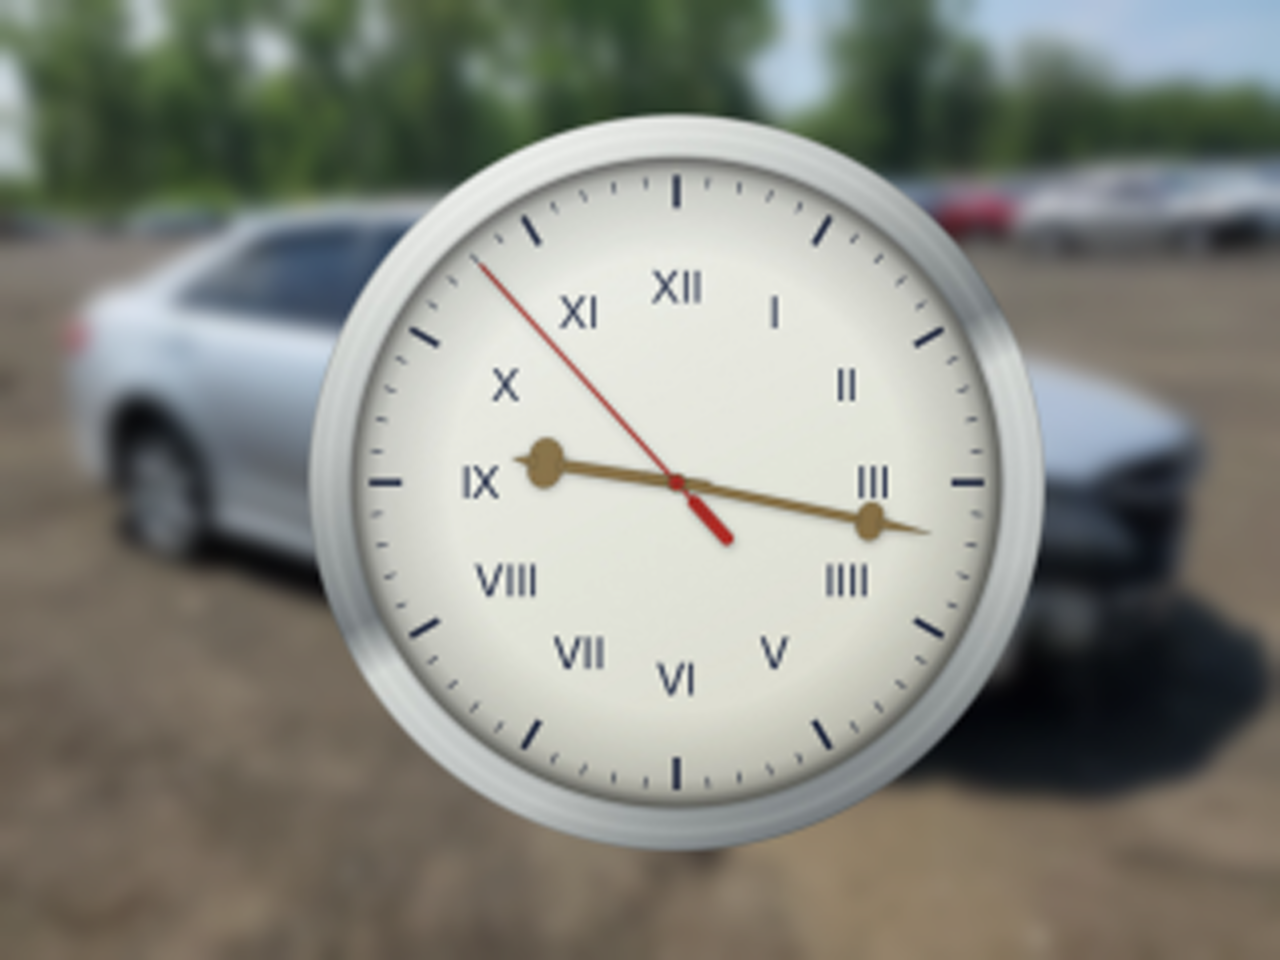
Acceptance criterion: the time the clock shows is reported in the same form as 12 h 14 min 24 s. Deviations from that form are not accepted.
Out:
9 h 16 min 53 s
